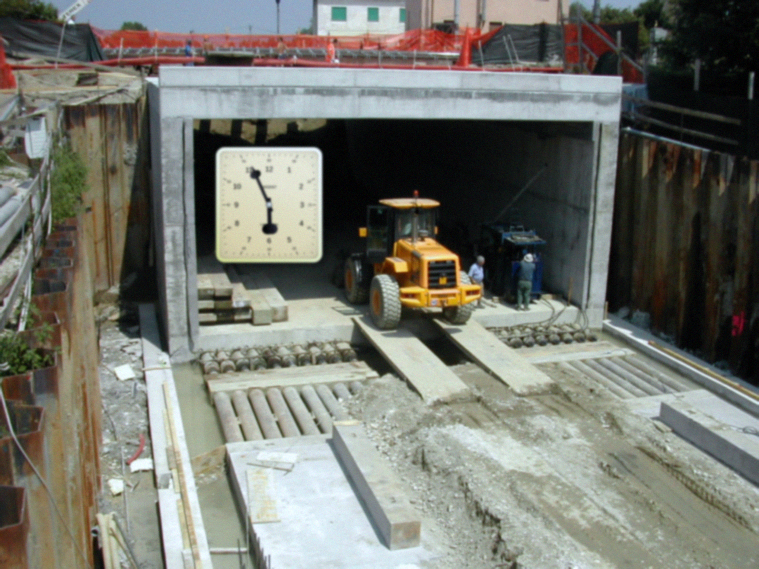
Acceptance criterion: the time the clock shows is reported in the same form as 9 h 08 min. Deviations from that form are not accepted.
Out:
5 h 56 min
